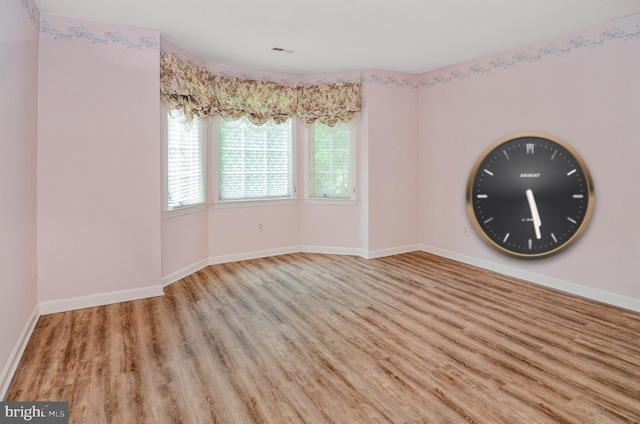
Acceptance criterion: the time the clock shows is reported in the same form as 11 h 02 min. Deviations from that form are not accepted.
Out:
5 h 28 min
